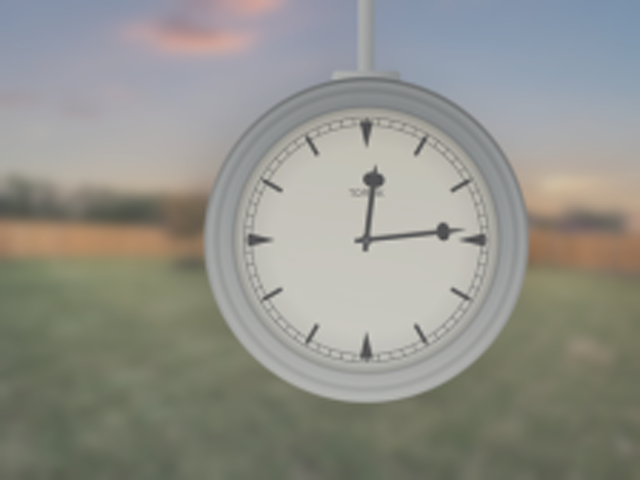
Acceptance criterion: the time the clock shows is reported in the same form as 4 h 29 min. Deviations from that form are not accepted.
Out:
12 h 14 min
